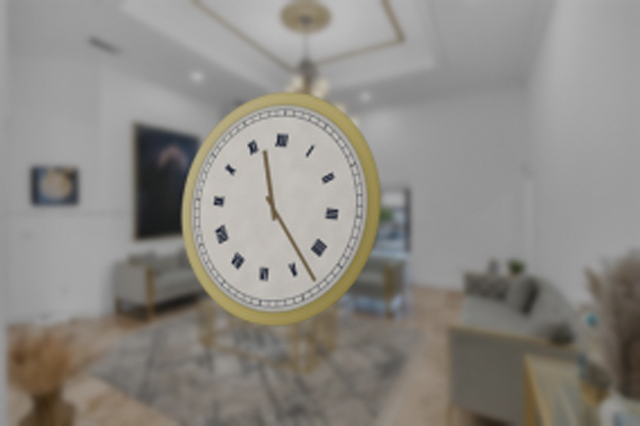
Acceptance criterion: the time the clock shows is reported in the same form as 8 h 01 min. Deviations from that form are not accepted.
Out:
11 h 23 min
